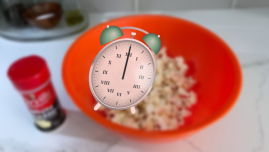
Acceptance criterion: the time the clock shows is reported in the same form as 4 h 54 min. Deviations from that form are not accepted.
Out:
12 h 00 min
